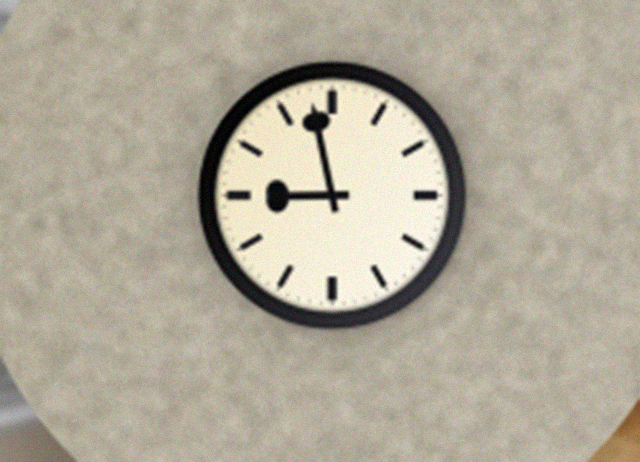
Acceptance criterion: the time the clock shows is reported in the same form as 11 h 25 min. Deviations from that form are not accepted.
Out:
8 h 58 min
